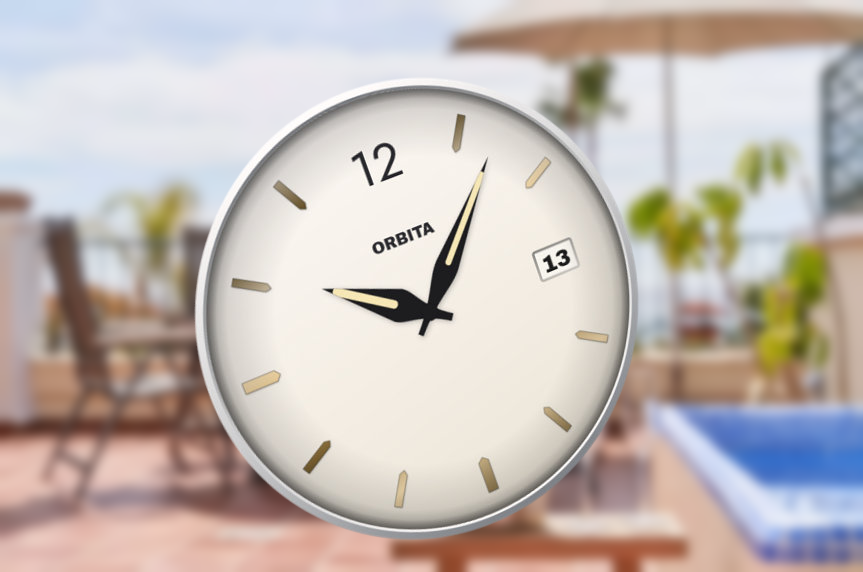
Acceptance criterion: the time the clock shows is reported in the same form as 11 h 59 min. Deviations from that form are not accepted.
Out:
10 h 07 min
